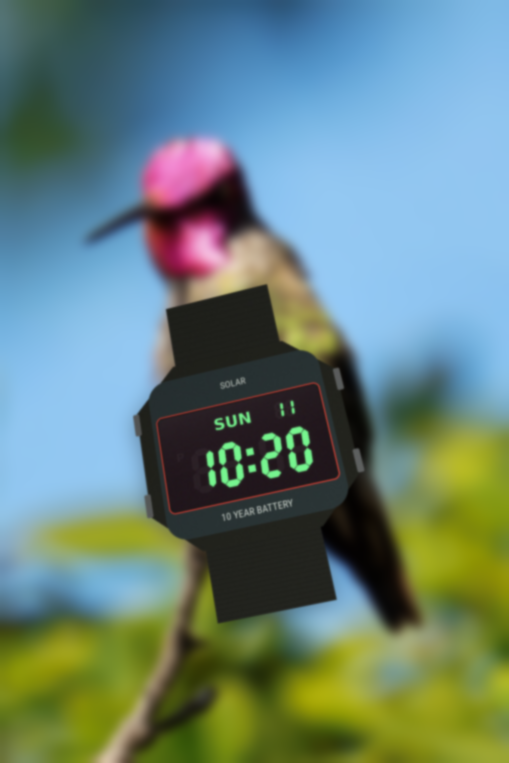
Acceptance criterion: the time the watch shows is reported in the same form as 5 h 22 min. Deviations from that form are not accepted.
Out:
10 h 20 min
